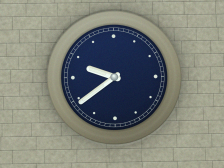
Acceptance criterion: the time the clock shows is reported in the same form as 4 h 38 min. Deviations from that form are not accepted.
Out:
9 h 39 min
